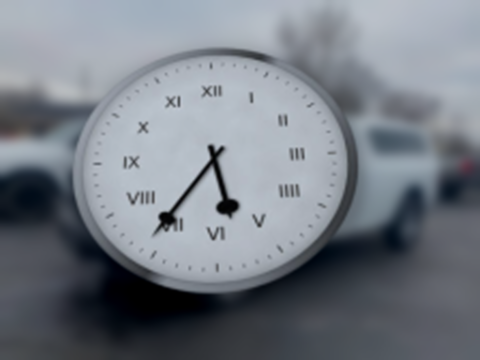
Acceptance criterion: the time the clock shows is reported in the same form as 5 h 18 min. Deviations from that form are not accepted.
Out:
5 h 36 min
